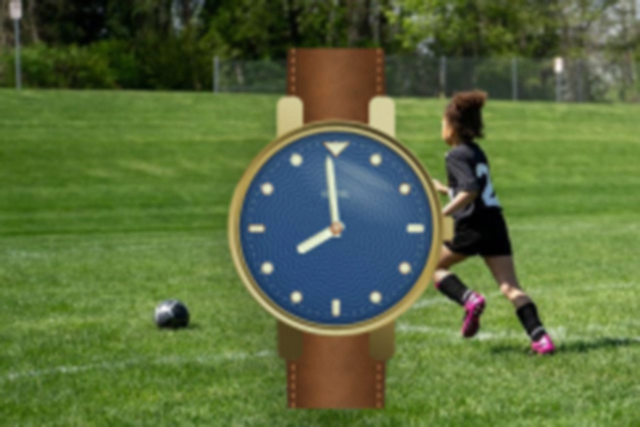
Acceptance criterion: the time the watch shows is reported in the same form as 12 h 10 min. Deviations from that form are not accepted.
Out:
7 h 59 min
